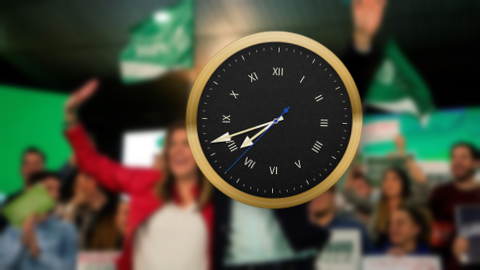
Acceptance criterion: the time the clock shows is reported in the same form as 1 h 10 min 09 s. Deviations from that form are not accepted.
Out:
7 h 41 min 37 s
